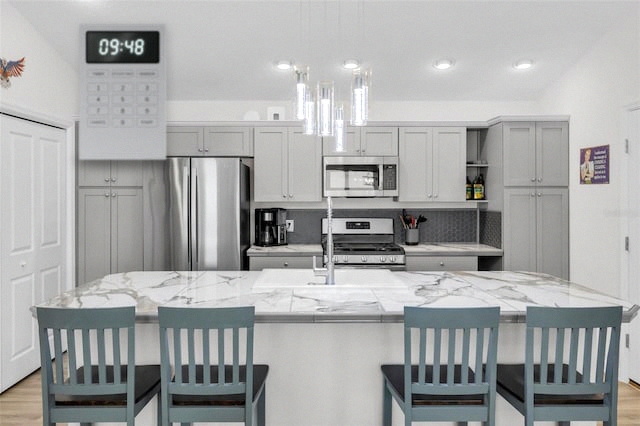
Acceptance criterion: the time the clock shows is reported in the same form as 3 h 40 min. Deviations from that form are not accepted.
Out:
9 h 48 min
